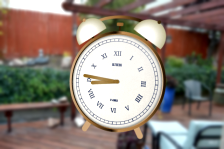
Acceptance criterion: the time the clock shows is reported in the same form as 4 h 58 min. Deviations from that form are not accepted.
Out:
8 h 46 min
